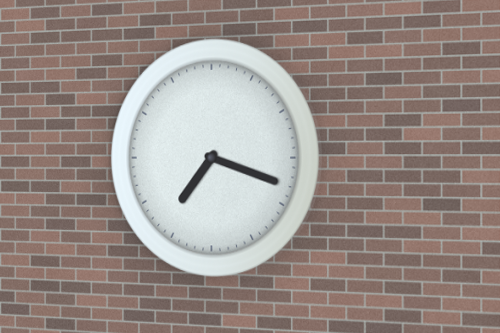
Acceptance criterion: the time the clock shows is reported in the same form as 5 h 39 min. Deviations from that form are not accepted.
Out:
7 h 18 min
